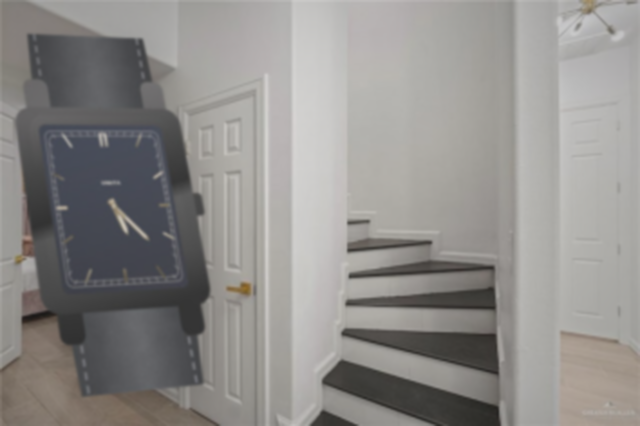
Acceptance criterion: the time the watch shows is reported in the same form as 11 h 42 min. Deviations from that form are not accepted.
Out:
5 h 23 min
